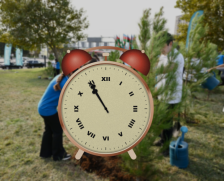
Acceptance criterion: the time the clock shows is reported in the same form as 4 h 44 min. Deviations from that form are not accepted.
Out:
10 h 55 min
